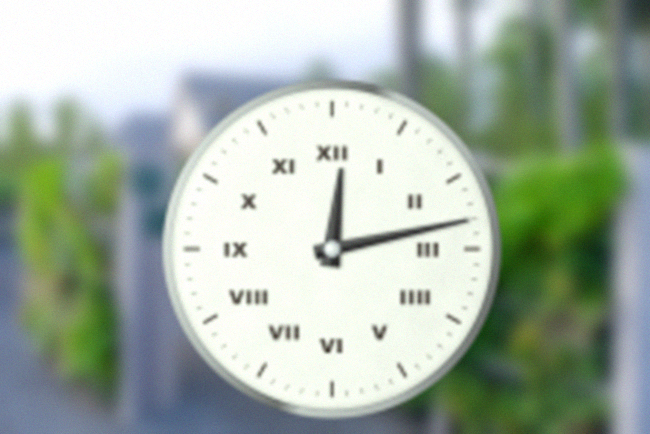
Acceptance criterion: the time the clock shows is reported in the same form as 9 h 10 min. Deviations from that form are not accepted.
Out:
12 h 13 min
